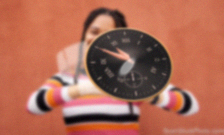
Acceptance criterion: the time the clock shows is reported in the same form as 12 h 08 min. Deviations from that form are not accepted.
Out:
10 h 50 min
